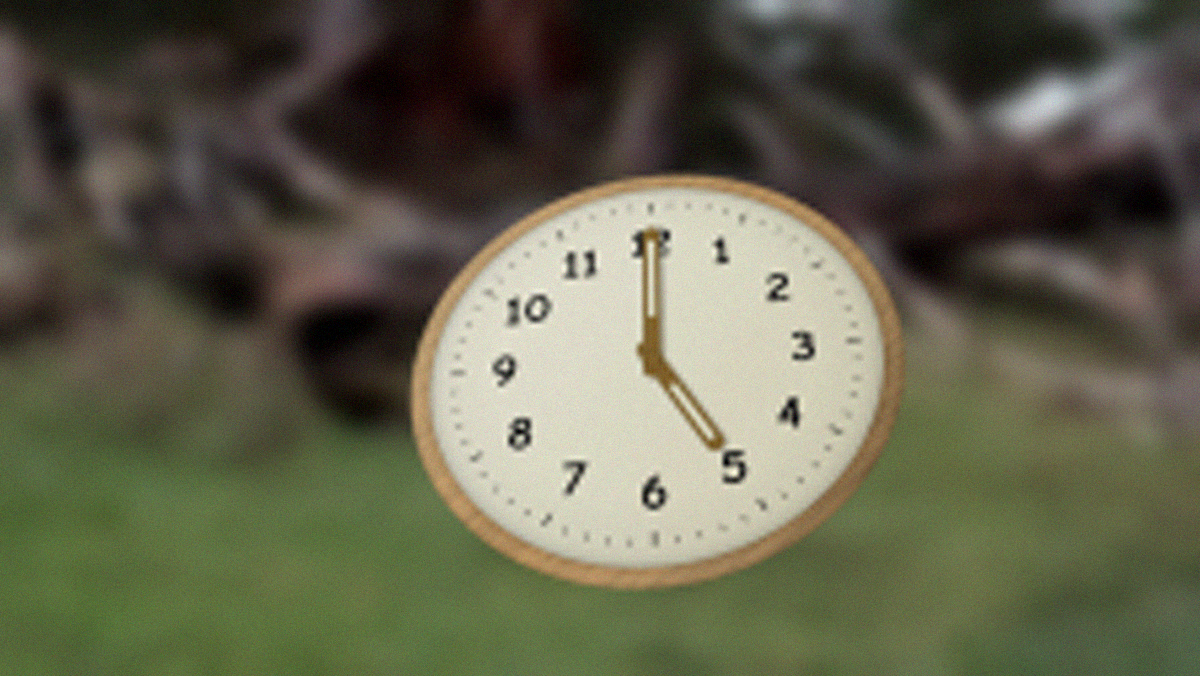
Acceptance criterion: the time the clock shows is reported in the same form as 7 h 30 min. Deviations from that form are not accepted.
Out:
5 h 00 min
